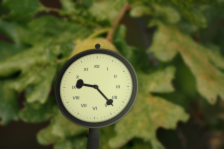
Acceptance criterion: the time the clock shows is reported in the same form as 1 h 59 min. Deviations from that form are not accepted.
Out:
9 h 23 min
